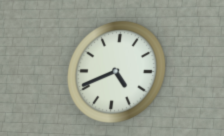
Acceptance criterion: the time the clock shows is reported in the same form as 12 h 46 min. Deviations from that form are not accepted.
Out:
4 h 41 min
